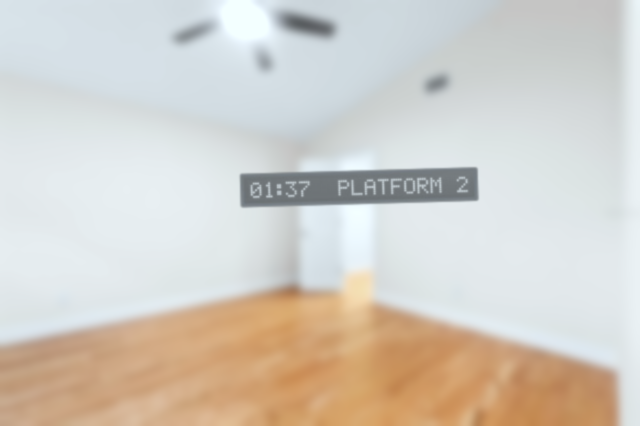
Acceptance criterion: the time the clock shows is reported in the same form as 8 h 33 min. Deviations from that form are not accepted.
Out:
1 h 37 min
